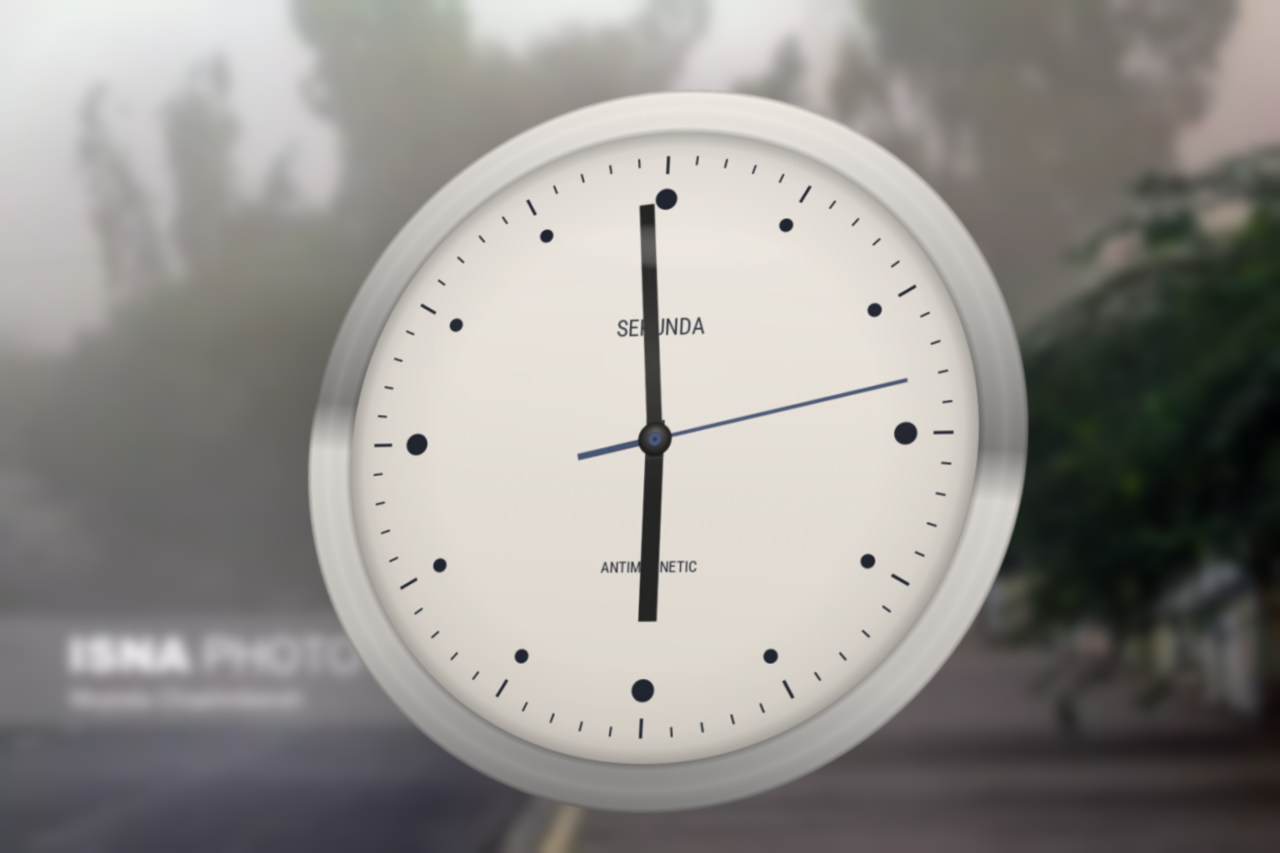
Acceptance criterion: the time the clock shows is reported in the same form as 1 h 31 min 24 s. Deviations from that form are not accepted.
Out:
5 h 59 min 13 s
